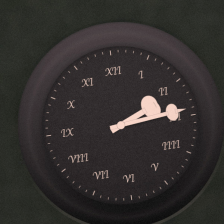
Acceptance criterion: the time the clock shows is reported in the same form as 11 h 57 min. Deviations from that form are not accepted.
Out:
2 h 14 min
